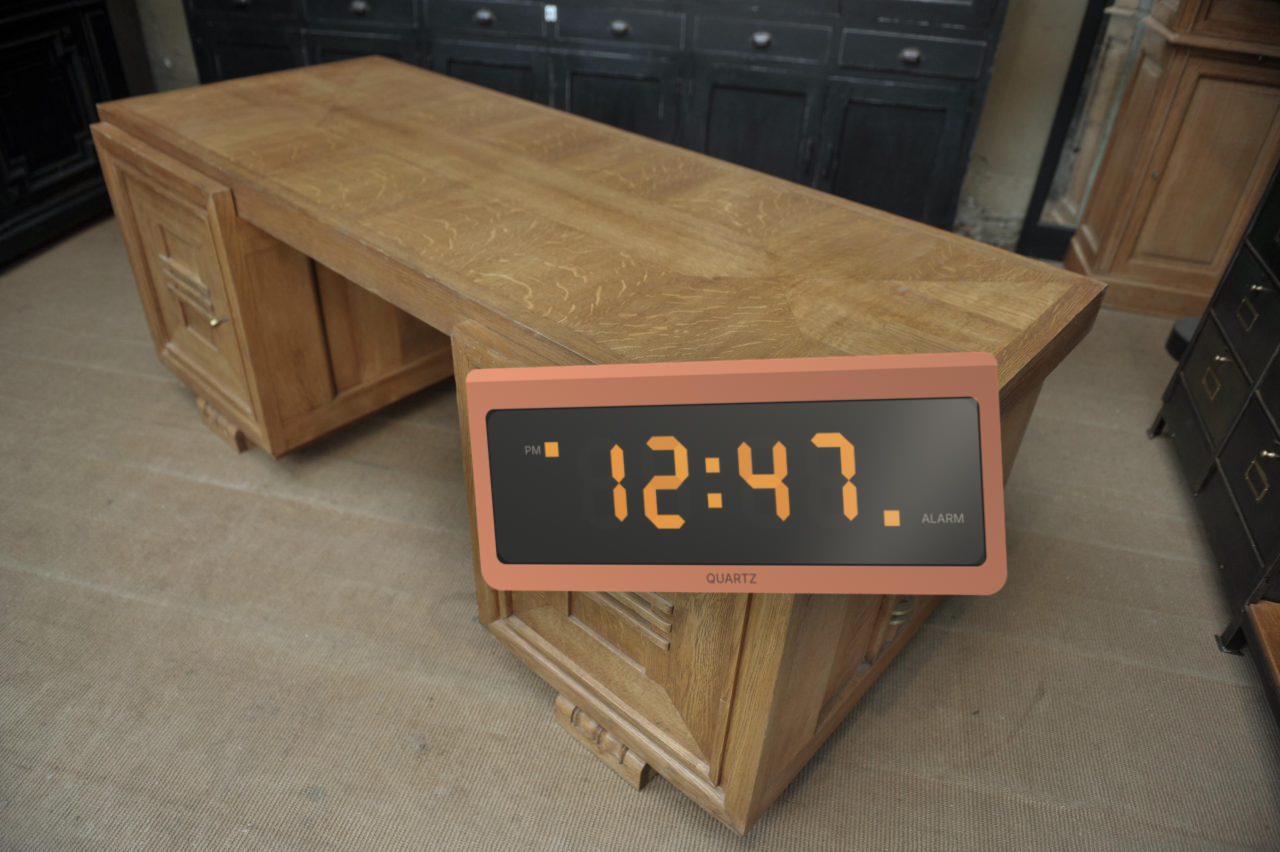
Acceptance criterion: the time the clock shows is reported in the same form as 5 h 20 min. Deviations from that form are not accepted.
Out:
12 h 47 min
